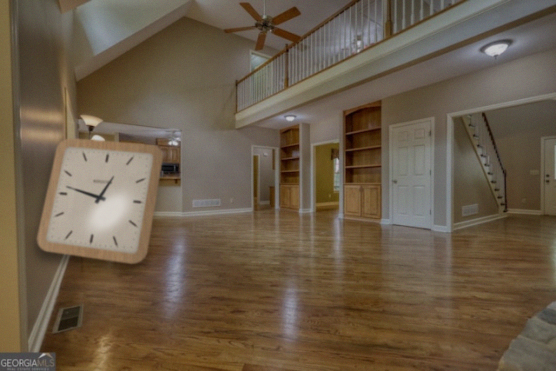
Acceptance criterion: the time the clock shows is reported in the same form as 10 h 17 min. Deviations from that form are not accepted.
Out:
12 h 47 min
